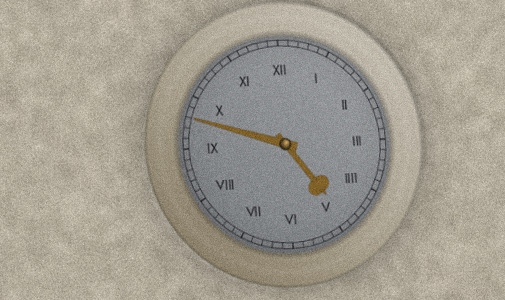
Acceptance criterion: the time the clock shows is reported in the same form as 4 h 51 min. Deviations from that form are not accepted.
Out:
4 h 48 min
